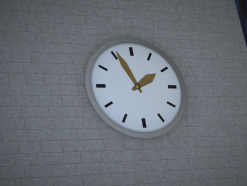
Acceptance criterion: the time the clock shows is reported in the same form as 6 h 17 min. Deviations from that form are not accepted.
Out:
1 h 56 min
